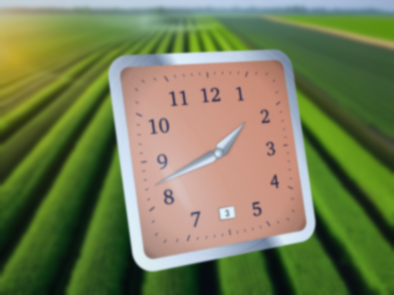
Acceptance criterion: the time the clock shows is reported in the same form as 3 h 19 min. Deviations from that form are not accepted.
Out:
1 h 42 min
